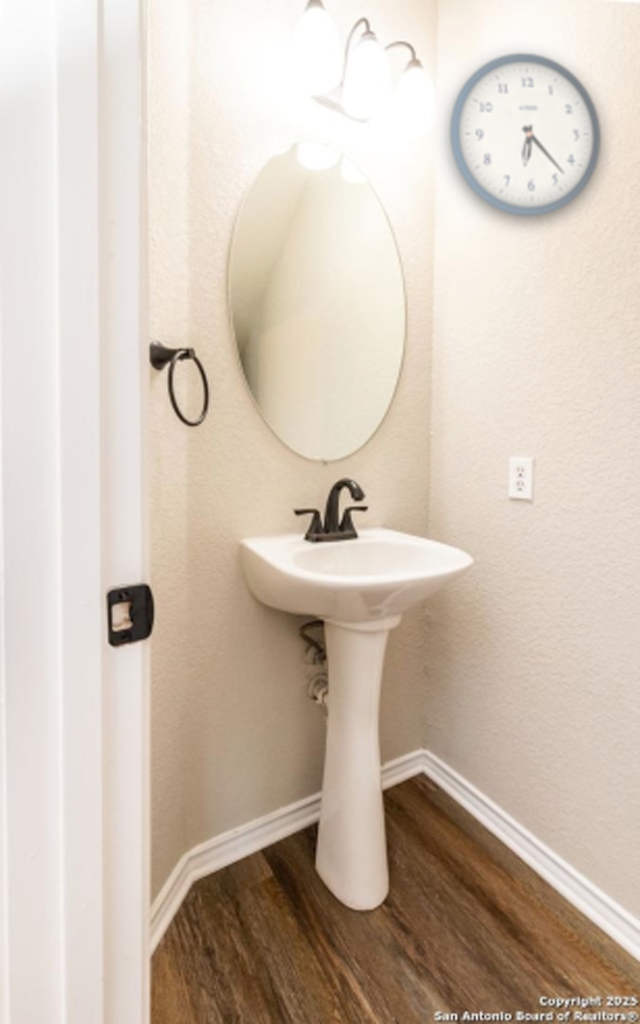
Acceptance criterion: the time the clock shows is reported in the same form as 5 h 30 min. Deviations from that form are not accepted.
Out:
6 h 23 min
